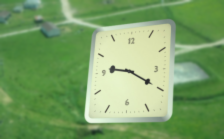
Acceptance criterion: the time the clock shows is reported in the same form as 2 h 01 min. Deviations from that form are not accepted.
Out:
9 h 20 min
